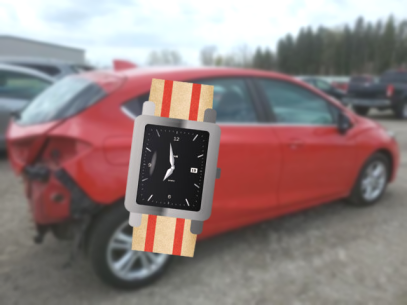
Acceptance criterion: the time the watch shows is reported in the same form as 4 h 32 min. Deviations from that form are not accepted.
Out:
6 h 58 min
